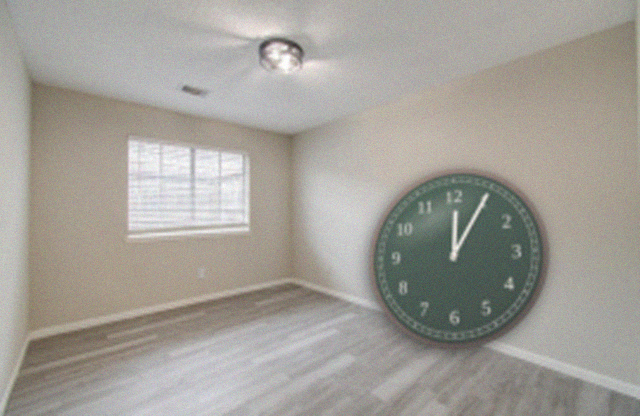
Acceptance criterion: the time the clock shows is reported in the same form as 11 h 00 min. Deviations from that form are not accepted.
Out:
12 h 05 min
